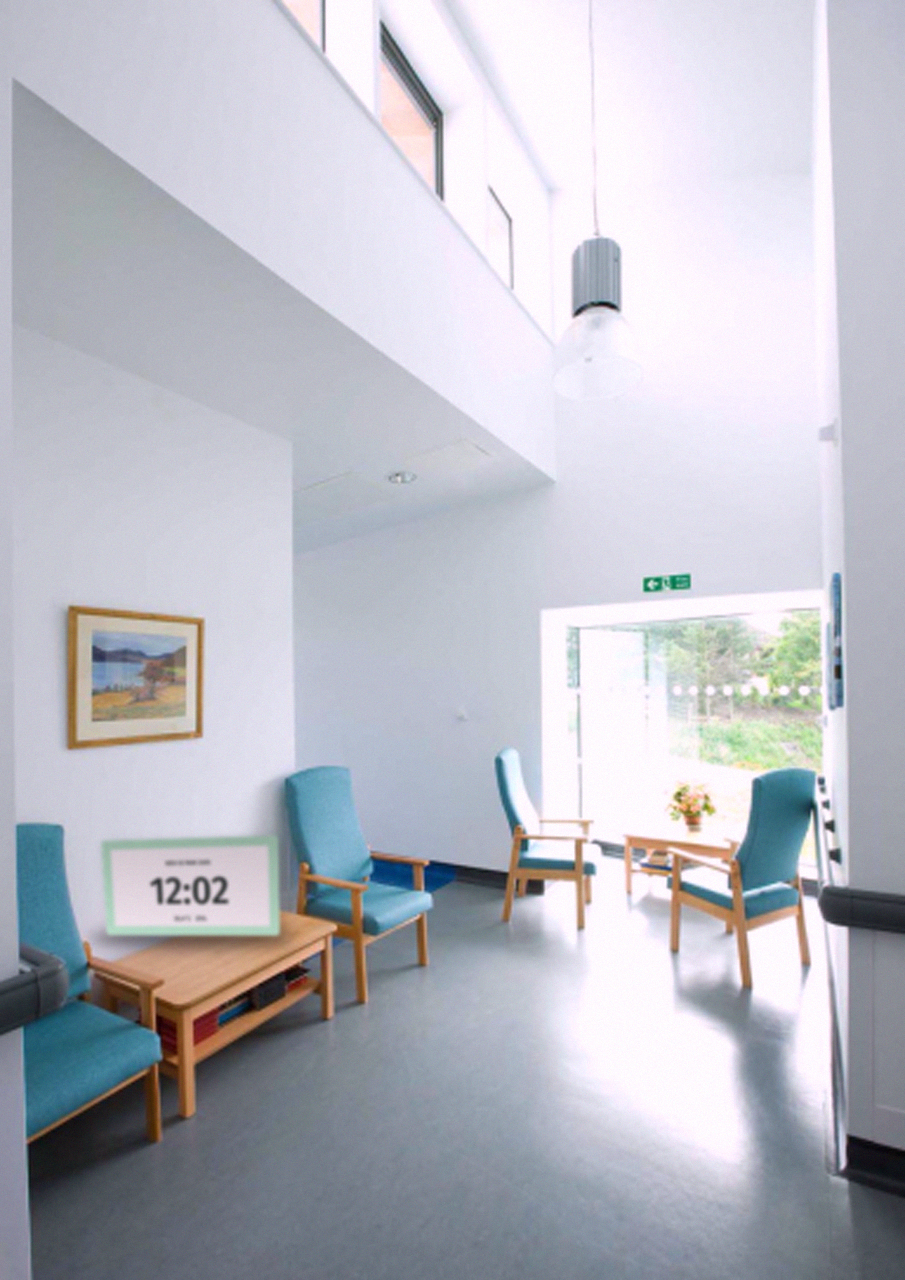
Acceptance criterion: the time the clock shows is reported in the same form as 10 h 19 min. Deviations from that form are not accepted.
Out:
12 h 02 min
